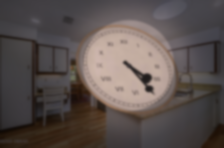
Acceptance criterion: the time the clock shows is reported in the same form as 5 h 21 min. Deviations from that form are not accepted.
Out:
4 h 25 min
